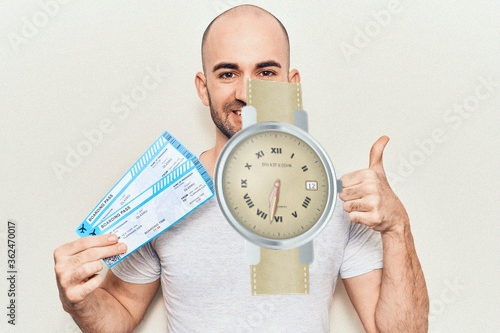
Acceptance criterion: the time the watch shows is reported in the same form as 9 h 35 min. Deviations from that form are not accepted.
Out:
6 h 32 min
